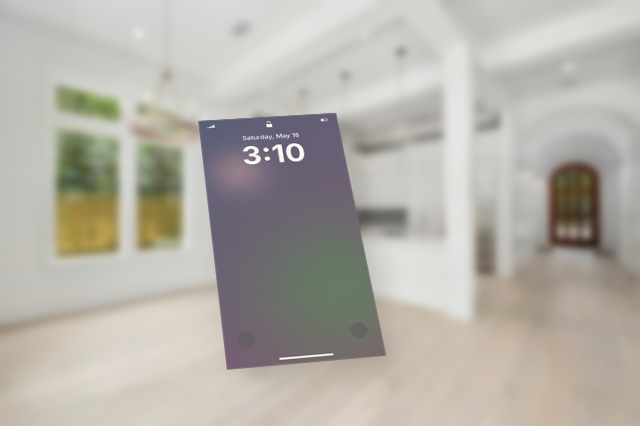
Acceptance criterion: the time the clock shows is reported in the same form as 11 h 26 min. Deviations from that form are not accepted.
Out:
3 h 10 min
